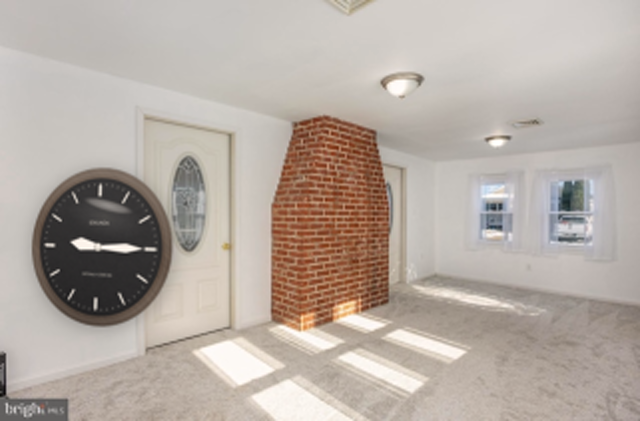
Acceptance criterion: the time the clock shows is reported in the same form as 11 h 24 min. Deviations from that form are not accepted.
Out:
9 h 15 min
